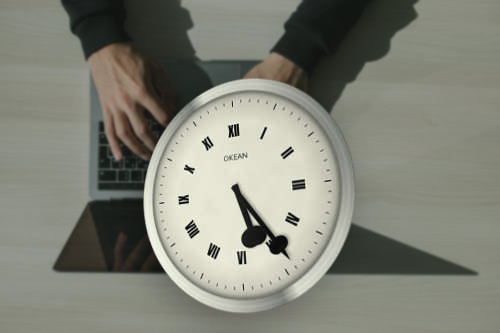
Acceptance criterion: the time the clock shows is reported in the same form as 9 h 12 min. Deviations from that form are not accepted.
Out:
5 h 24 min
